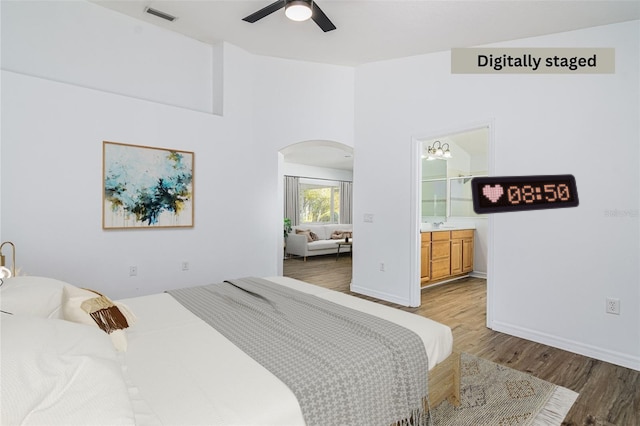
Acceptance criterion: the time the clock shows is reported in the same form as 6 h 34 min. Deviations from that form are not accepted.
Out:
8 h 50 min
